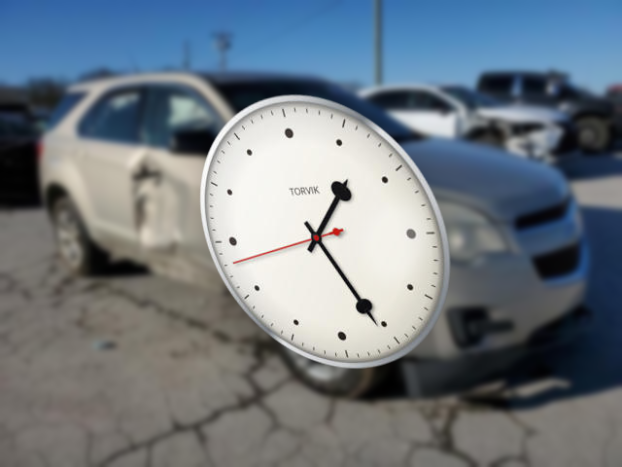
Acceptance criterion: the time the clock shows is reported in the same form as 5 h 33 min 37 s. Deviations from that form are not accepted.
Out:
1 h 25 min 43 s
